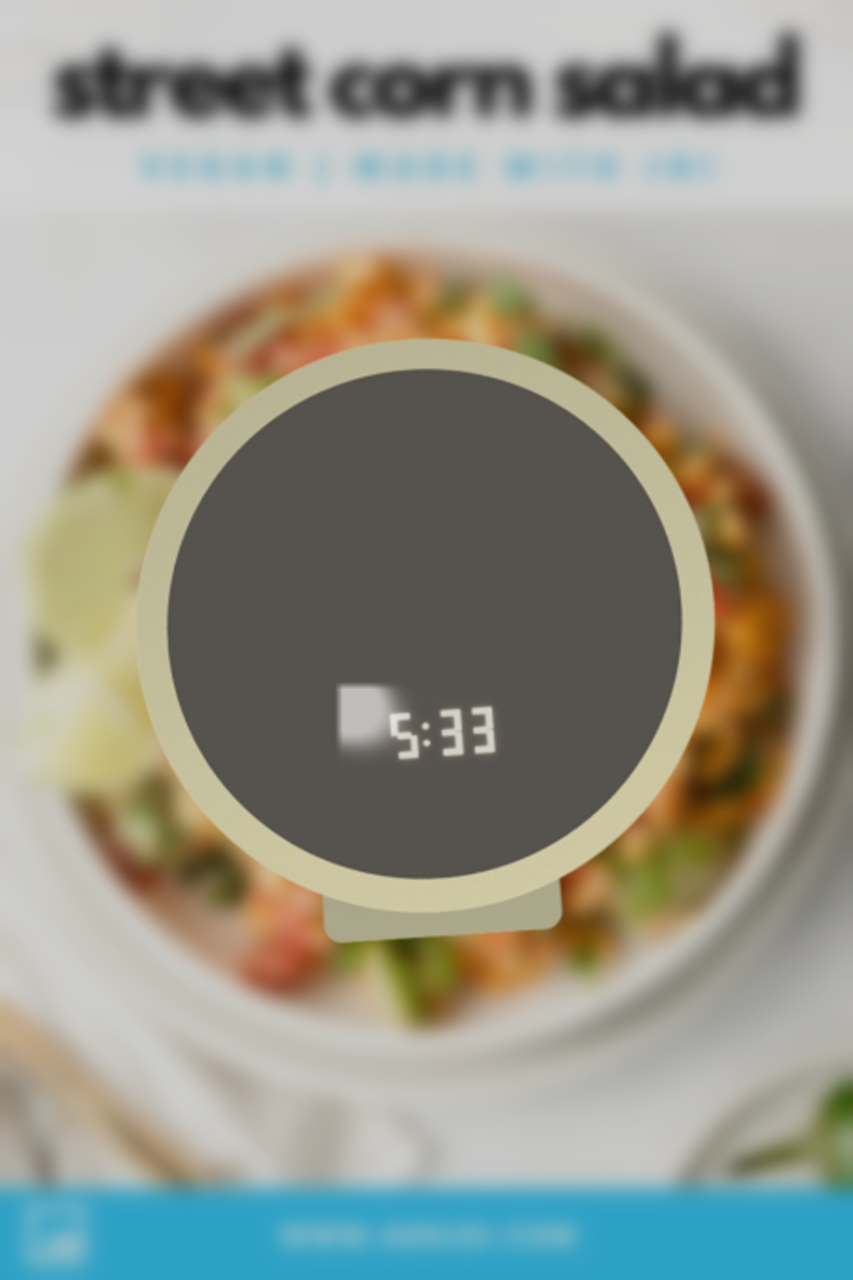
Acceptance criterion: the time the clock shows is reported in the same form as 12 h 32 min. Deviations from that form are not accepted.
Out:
5 h 33 min
